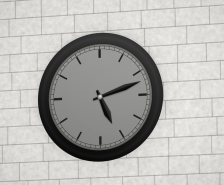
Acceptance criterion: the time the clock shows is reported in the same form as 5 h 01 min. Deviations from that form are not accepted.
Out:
5 h 12 min
